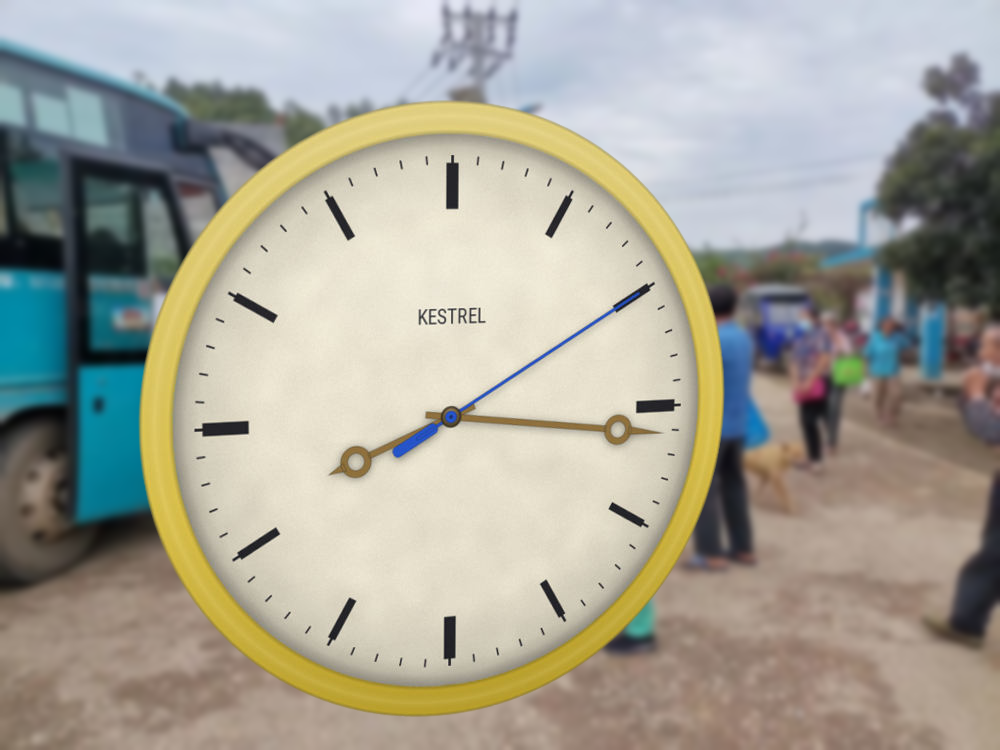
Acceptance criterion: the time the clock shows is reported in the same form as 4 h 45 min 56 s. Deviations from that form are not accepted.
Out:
8 h 16 min 10 s
